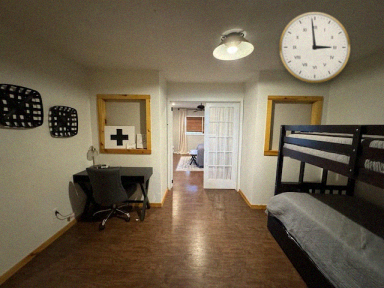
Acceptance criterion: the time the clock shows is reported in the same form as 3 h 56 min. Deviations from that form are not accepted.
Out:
2 h 59 min
